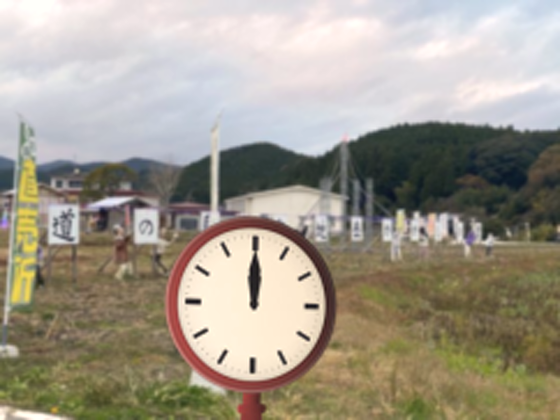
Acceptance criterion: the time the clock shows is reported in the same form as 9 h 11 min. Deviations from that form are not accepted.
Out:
12 h 00 min
